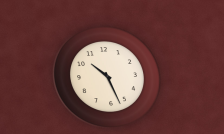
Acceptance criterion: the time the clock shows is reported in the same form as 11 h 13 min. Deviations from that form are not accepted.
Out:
10 h 27 min
